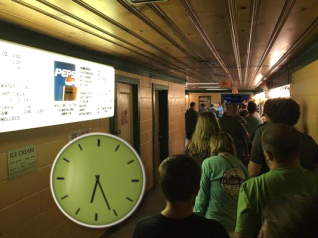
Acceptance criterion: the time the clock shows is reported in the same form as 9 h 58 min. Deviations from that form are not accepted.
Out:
6 h 26 min
